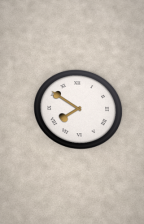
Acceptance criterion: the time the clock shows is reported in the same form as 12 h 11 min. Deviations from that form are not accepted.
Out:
7 h 51 min
